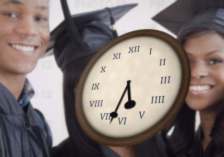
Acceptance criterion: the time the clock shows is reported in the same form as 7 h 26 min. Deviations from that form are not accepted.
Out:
5 h 33 min
